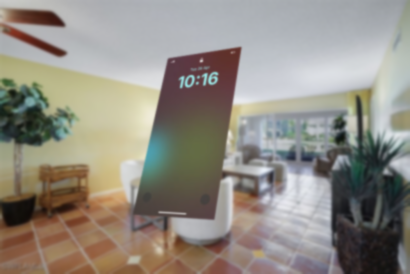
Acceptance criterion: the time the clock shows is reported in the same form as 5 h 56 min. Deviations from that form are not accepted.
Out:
10 h 16 min
